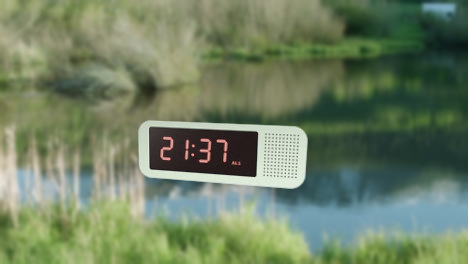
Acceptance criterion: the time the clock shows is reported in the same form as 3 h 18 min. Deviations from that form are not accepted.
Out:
21 h 37 min
